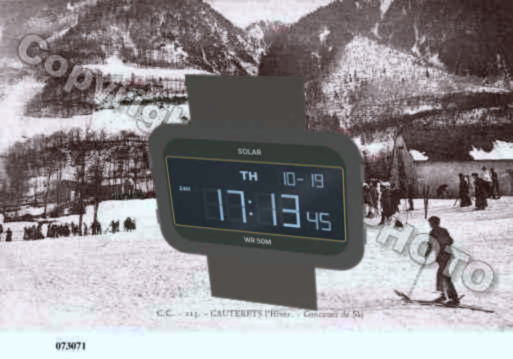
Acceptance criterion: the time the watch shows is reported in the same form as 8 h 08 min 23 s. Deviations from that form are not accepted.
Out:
17 h 13 min 45 s
